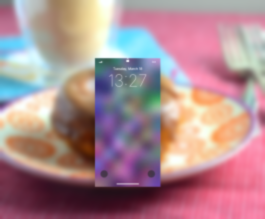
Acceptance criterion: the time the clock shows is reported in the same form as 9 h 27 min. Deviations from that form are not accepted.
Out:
13 h 27 min
